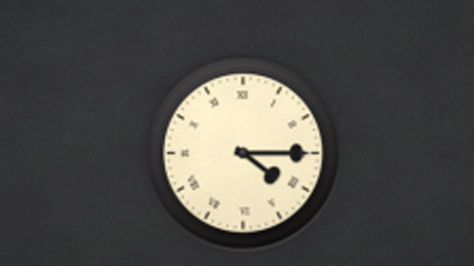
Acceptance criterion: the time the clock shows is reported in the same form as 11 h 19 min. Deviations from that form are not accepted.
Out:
4 h 15 min
